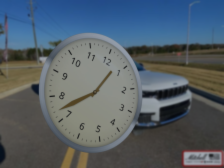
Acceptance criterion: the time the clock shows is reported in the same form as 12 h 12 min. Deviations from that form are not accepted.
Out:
12 h 37 min
